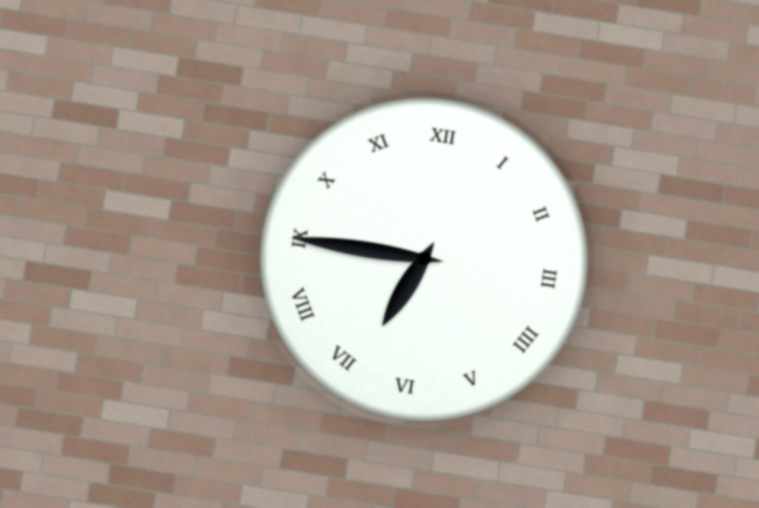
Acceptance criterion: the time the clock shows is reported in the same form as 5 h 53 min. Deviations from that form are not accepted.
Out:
6 h 45 min
